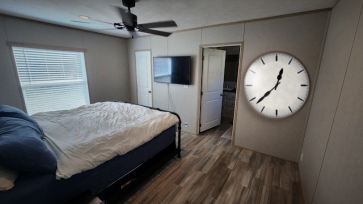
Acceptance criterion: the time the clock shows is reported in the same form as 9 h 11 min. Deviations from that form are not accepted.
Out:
12 h 38 min
